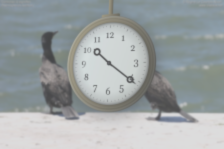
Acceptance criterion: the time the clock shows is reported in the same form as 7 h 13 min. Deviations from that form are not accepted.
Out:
10 h 21 min
